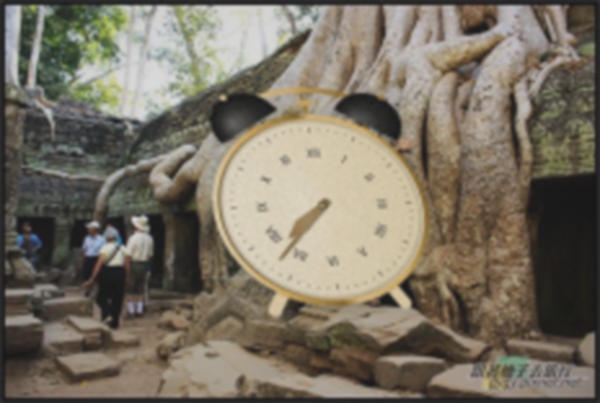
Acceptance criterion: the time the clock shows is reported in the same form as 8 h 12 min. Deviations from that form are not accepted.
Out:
7 h 37 min
